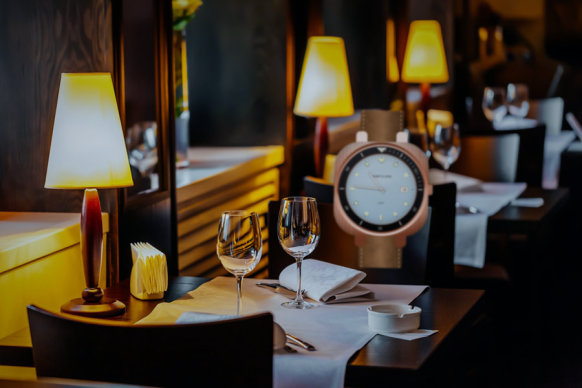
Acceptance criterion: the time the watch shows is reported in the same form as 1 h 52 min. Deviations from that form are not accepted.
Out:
10 h 46 min
